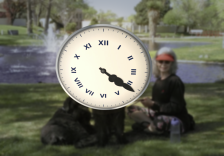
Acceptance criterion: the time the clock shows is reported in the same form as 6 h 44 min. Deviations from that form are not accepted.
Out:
4 h 21 min
